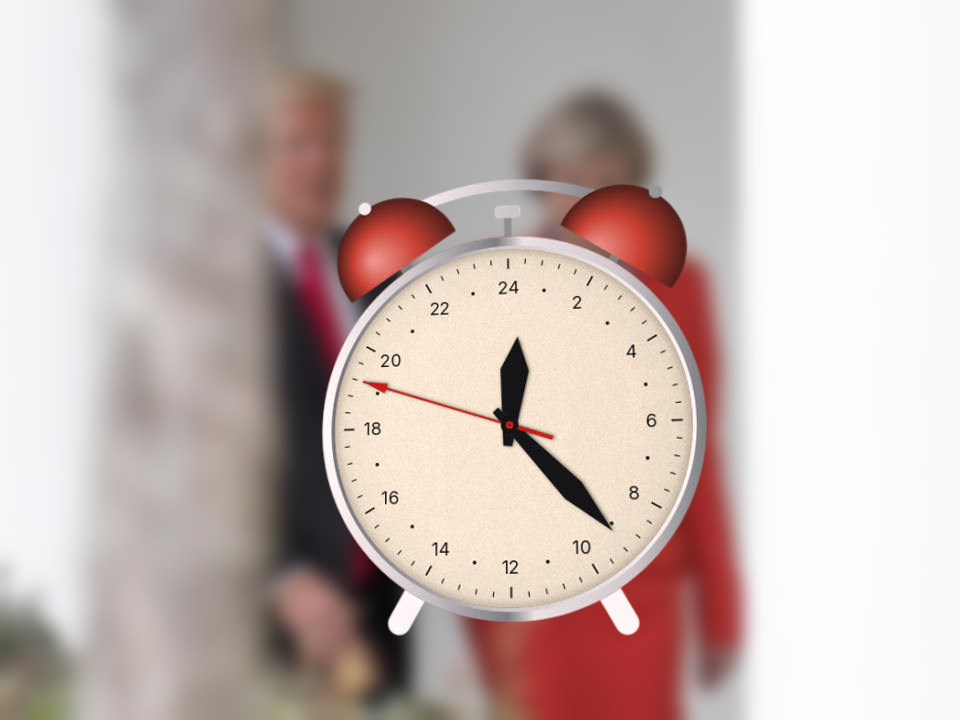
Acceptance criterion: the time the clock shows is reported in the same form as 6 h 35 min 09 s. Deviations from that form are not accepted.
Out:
0 h 22 min 48 s
